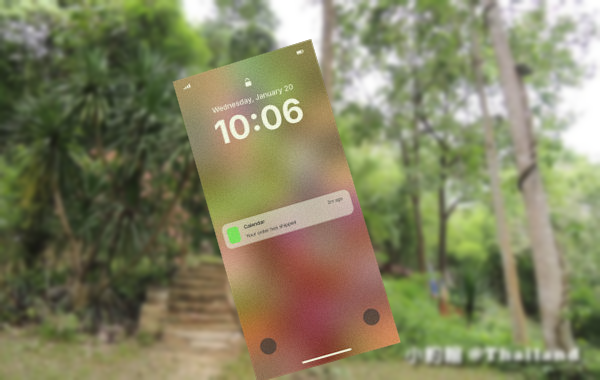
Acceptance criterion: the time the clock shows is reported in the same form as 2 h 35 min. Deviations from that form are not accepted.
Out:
10 h 06 min
